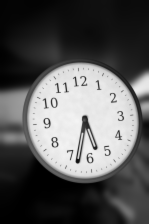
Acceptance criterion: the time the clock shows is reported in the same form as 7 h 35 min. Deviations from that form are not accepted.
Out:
5 h 33 min
